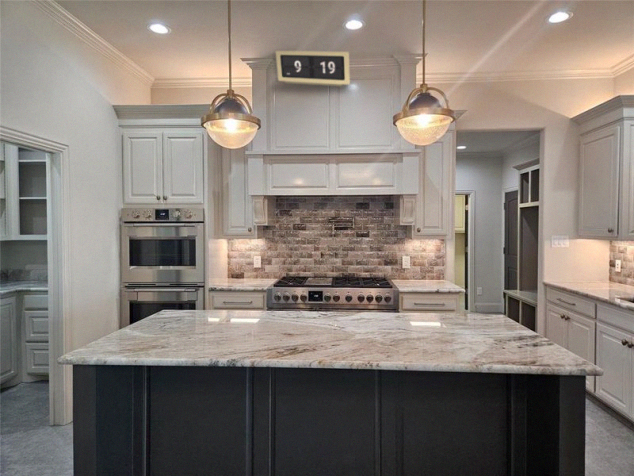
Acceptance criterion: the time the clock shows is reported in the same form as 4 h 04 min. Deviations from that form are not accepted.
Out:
9 h 19 min
